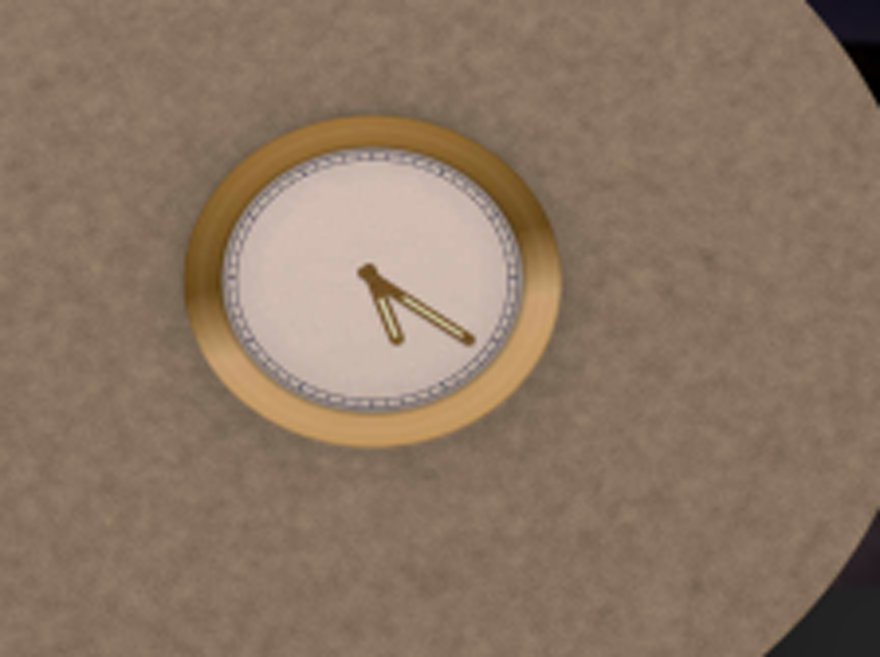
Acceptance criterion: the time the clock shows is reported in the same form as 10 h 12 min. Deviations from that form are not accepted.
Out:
5 h 21 min
